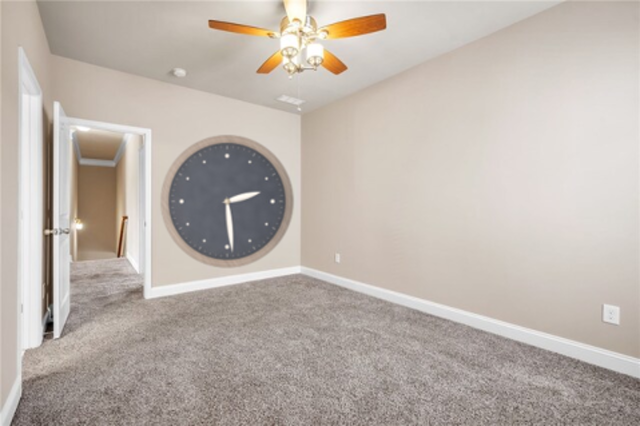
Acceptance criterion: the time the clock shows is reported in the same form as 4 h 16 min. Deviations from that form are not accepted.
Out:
2 h 29 min
